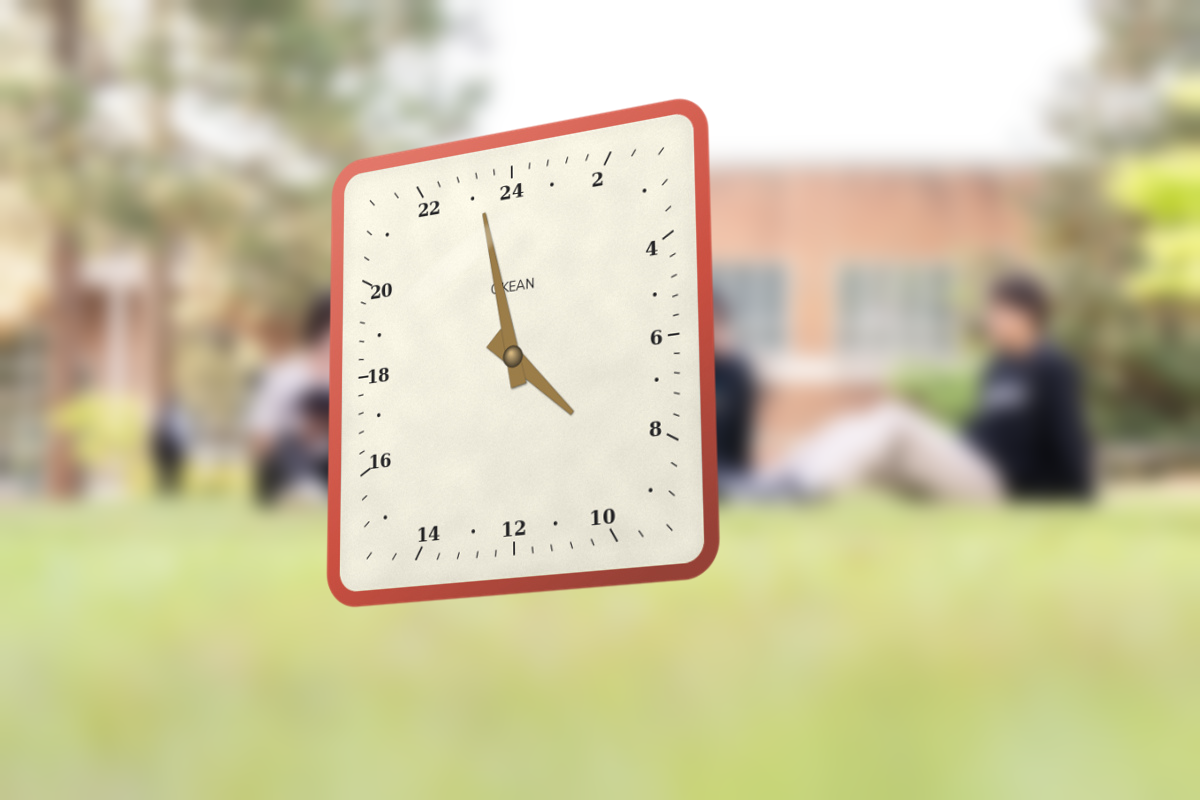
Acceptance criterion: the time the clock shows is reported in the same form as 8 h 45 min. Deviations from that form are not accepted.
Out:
8 h 58 min
